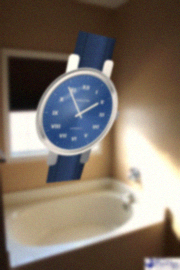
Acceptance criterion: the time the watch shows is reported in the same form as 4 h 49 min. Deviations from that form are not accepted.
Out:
1 h 54 min
